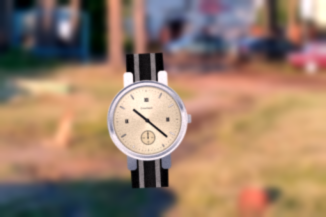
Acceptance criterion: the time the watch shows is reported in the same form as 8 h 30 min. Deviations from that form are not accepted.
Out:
10 h 22 min
